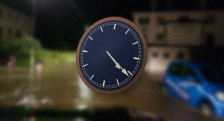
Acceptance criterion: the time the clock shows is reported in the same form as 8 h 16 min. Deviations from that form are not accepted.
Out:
4 h 21 min
